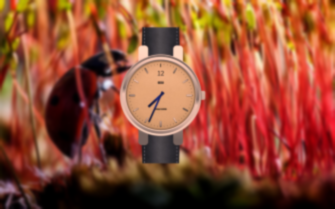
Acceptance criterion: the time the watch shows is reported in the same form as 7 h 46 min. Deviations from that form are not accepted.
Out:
7 h 34 min
